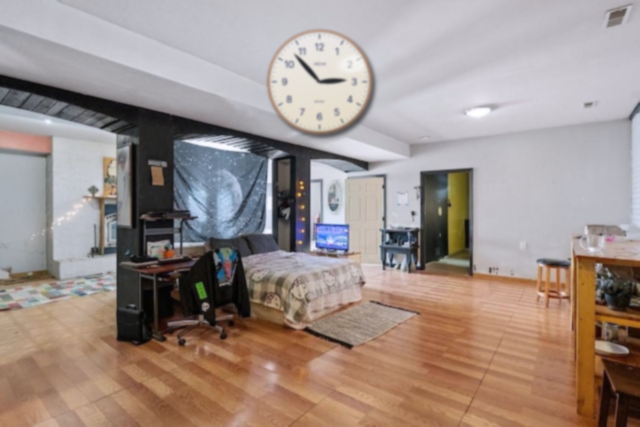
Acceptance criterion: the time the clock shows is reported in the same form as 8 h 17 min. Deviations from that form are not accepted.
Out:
2 h 53 min
